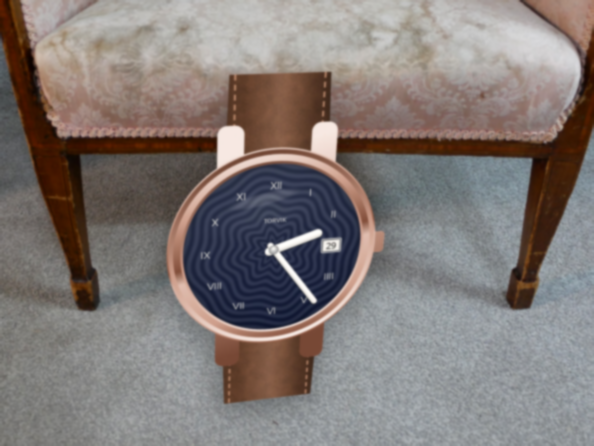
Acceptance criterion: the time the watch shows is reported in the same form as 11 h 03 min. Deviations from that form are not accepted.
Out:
2 h 24 min
